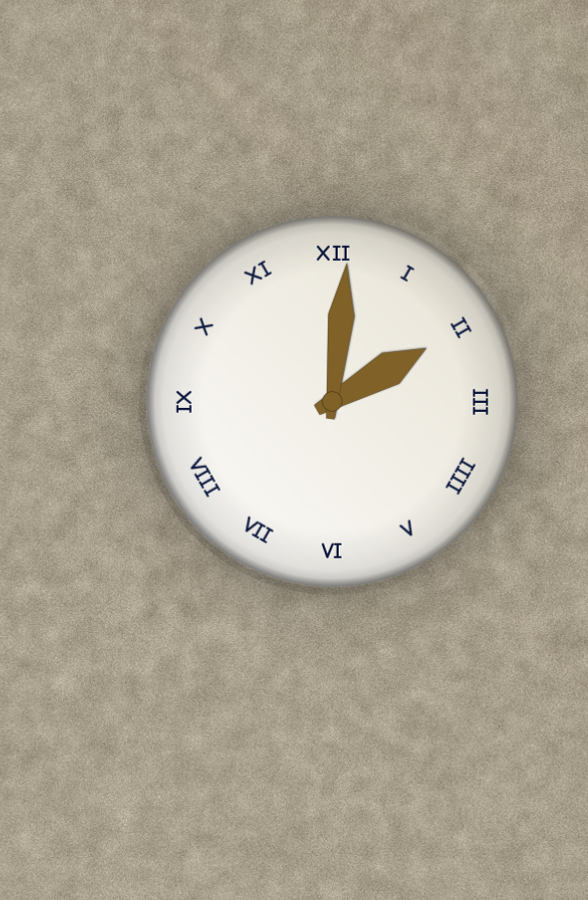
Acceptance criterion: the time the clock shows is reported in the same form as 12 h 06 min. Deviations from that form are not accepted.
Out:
2 h 01 min
